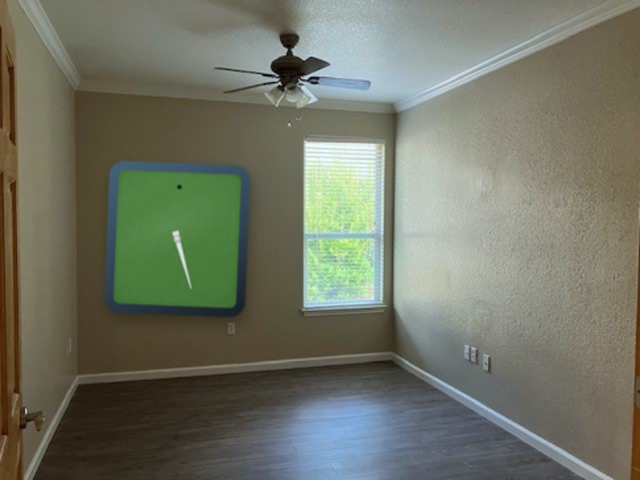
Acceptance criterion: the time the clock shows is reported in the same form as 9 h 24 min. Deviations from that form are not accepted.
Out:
5 h 27 min
